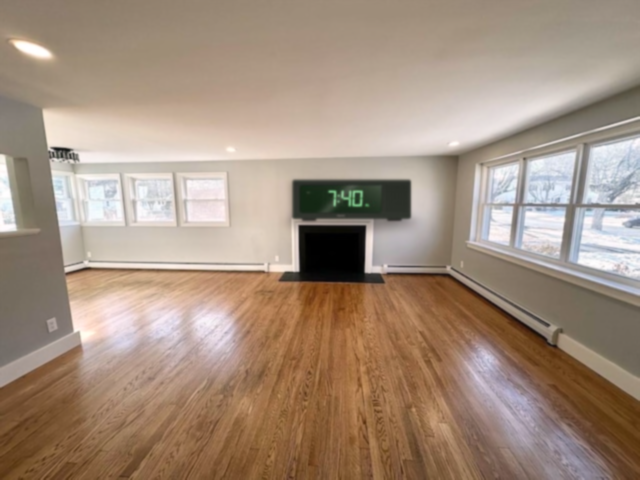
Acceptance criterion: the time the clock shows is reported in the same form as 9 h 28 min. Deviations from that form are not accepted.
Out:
7 h 40 min
